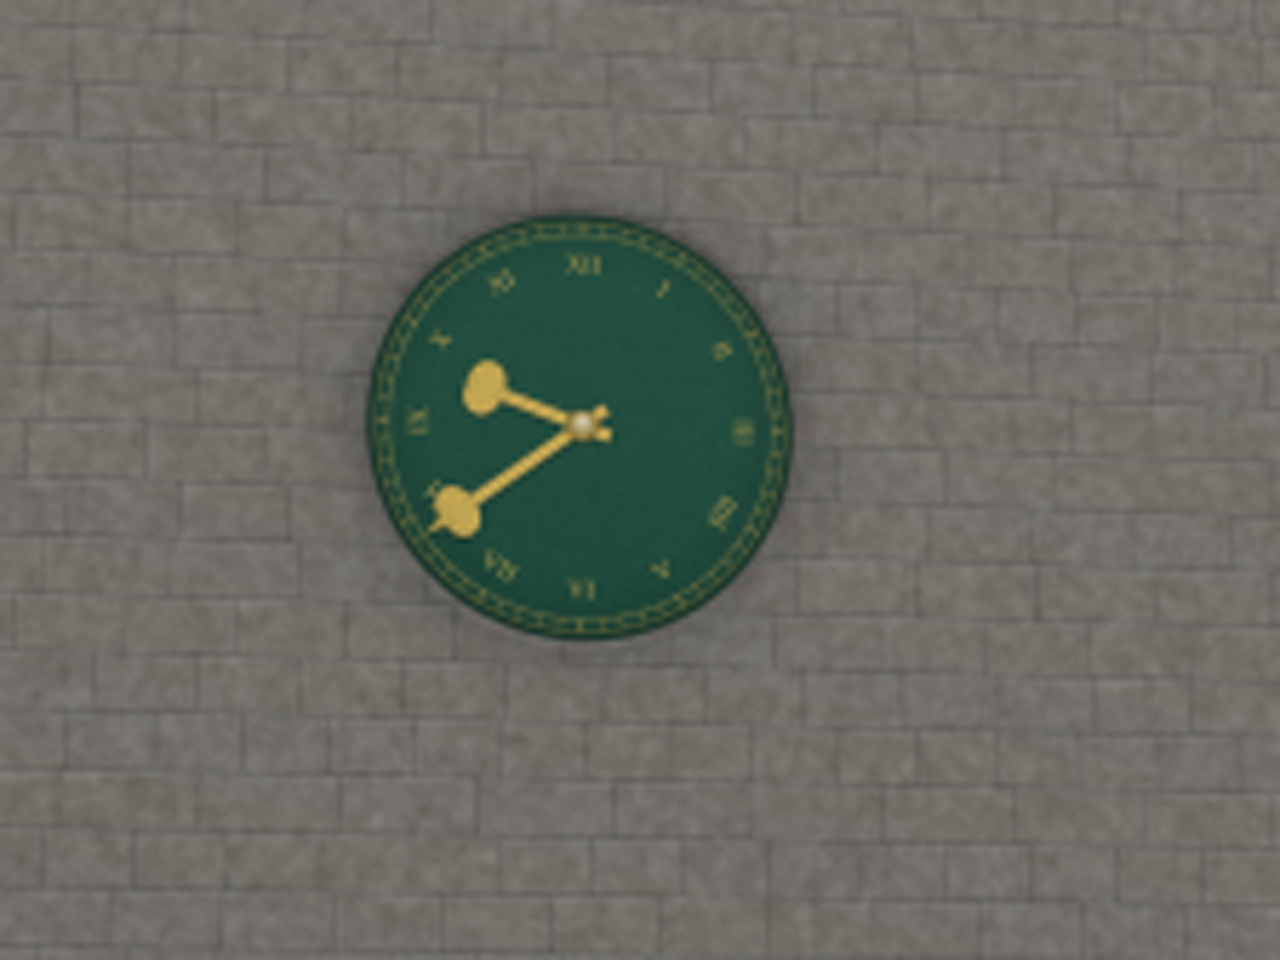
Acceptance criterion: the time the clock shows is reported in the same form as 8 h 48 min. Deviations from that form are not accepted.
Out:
9 h 39 min
